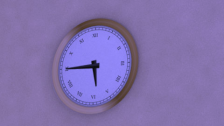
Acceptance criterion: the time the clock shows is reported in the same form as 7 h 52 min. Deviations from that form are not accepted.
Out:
5 h 45 min
